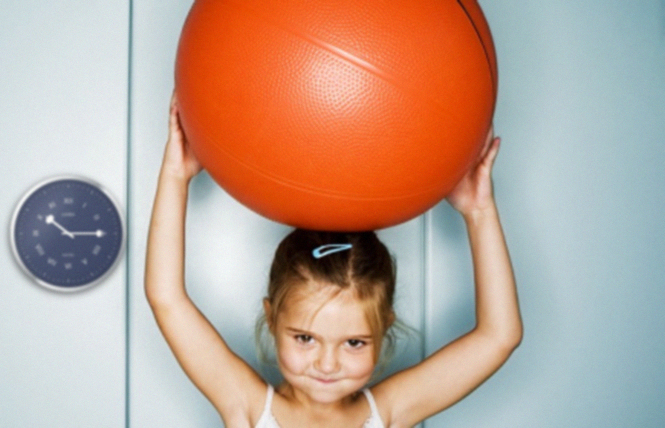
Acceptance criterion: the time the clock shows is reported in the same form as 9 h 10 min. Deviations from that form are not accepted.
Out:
10 h 15 min
